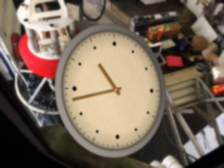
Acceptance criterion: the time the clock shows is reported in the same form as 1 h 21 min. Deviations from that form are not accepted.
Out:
10 h 43 min
